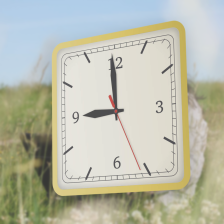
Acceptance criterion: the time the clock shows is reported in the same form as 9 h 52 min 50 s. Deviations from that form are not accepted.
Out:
8 h 59 min 26 s
